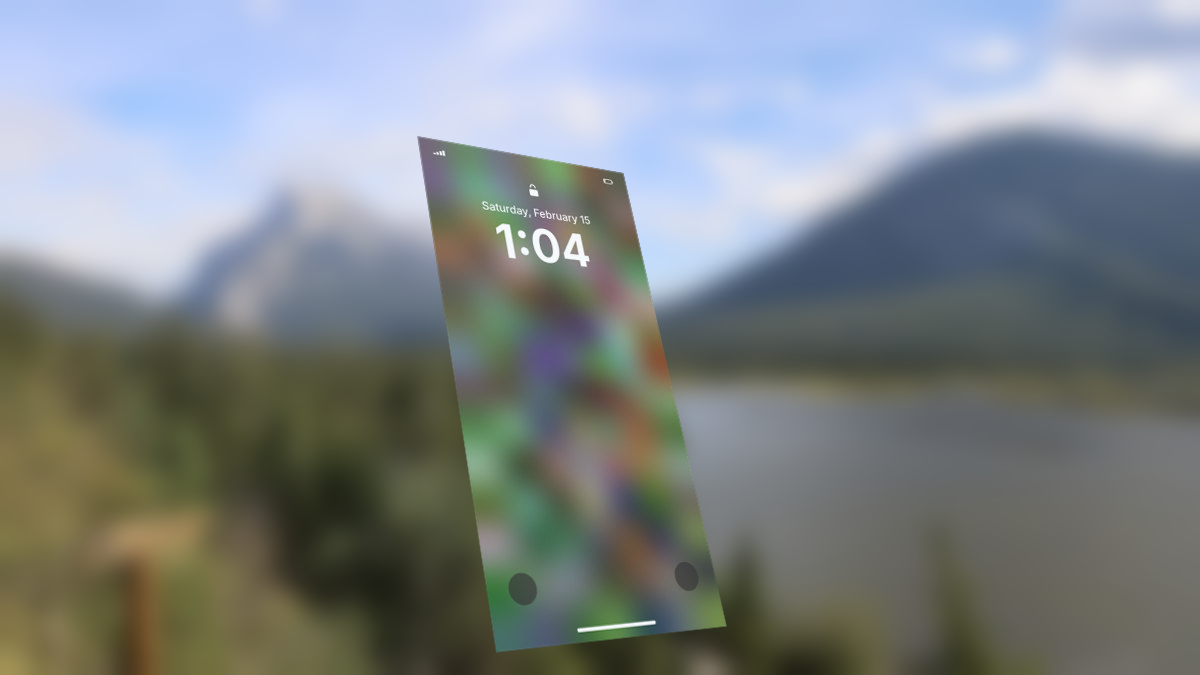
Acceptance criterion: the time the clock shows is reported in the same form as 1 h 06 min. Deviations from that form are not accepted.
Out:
1 h 04 min
